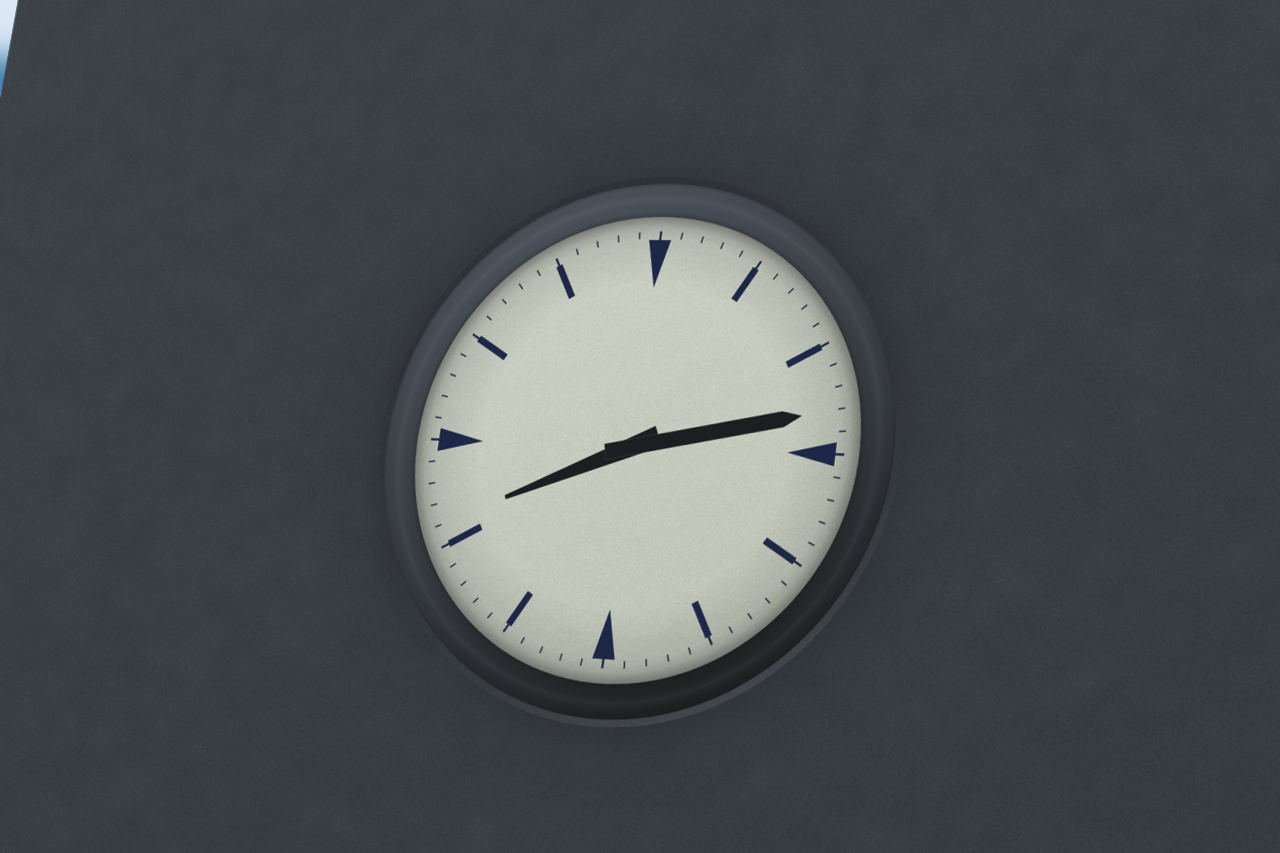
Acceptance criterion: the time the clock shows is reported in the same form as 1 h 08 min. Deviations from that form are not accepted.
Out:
8 h 13 min
